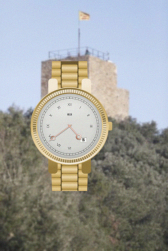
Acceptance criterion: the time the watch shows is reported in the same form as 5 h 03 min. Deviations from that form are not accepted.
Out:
4 h 39 min
